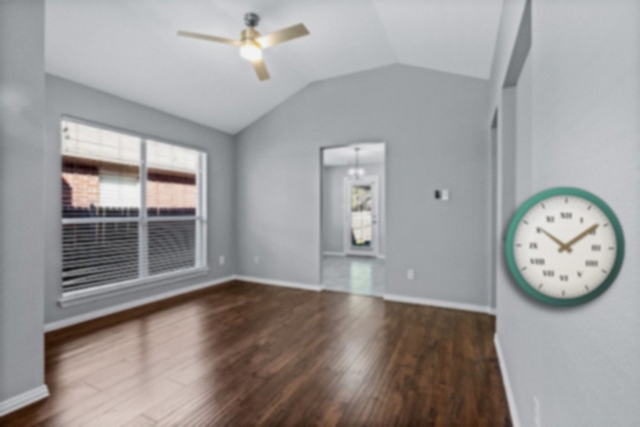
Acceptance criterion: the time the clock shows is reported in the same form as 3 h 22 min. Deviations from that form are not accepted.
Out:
10 h 09 min
